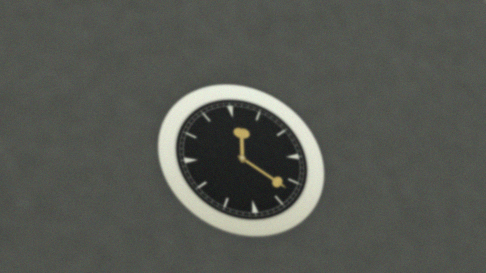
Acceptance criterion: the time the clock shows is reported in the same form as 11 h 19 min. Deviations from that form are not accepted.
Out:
12 h 22 min
